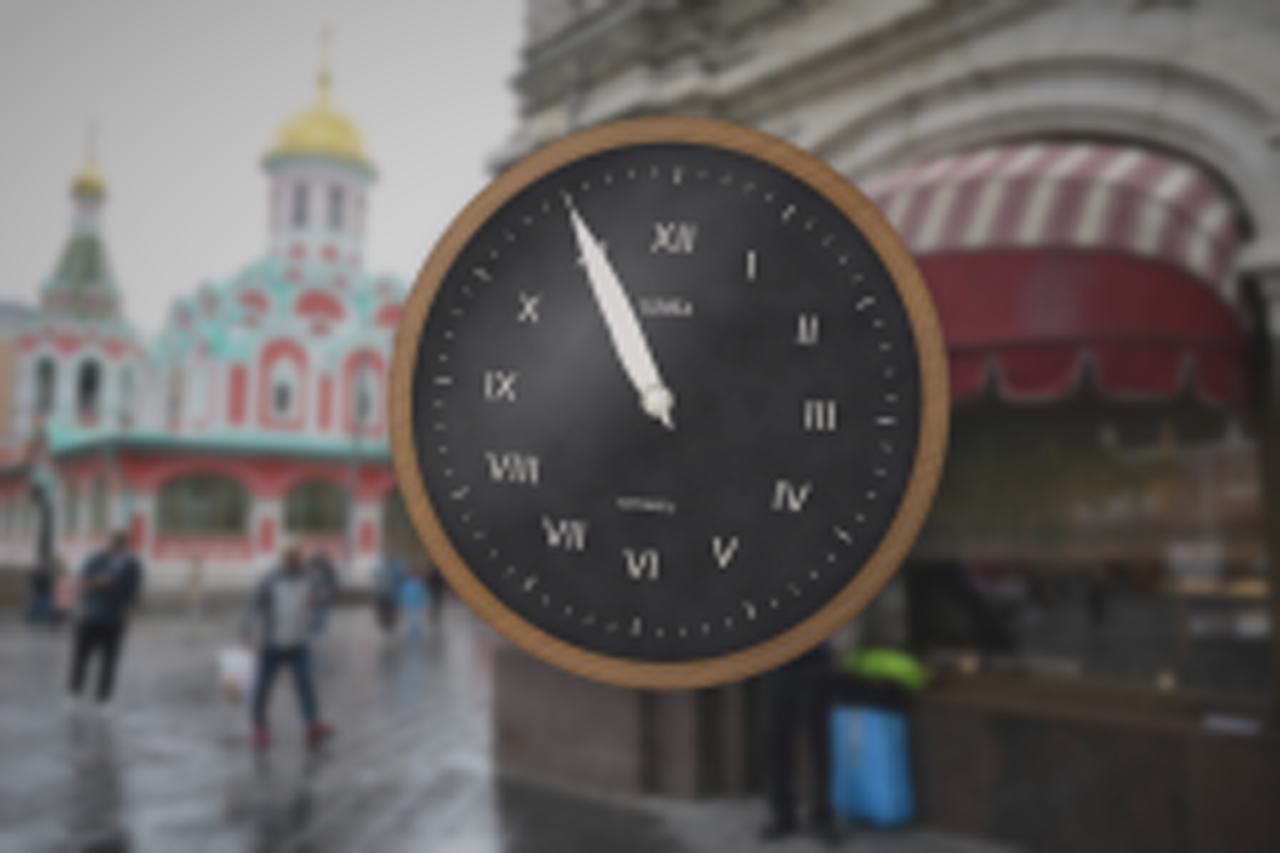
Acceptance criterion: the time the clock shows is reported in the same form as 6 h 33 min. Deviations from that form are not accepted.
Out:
10 h 55 min
